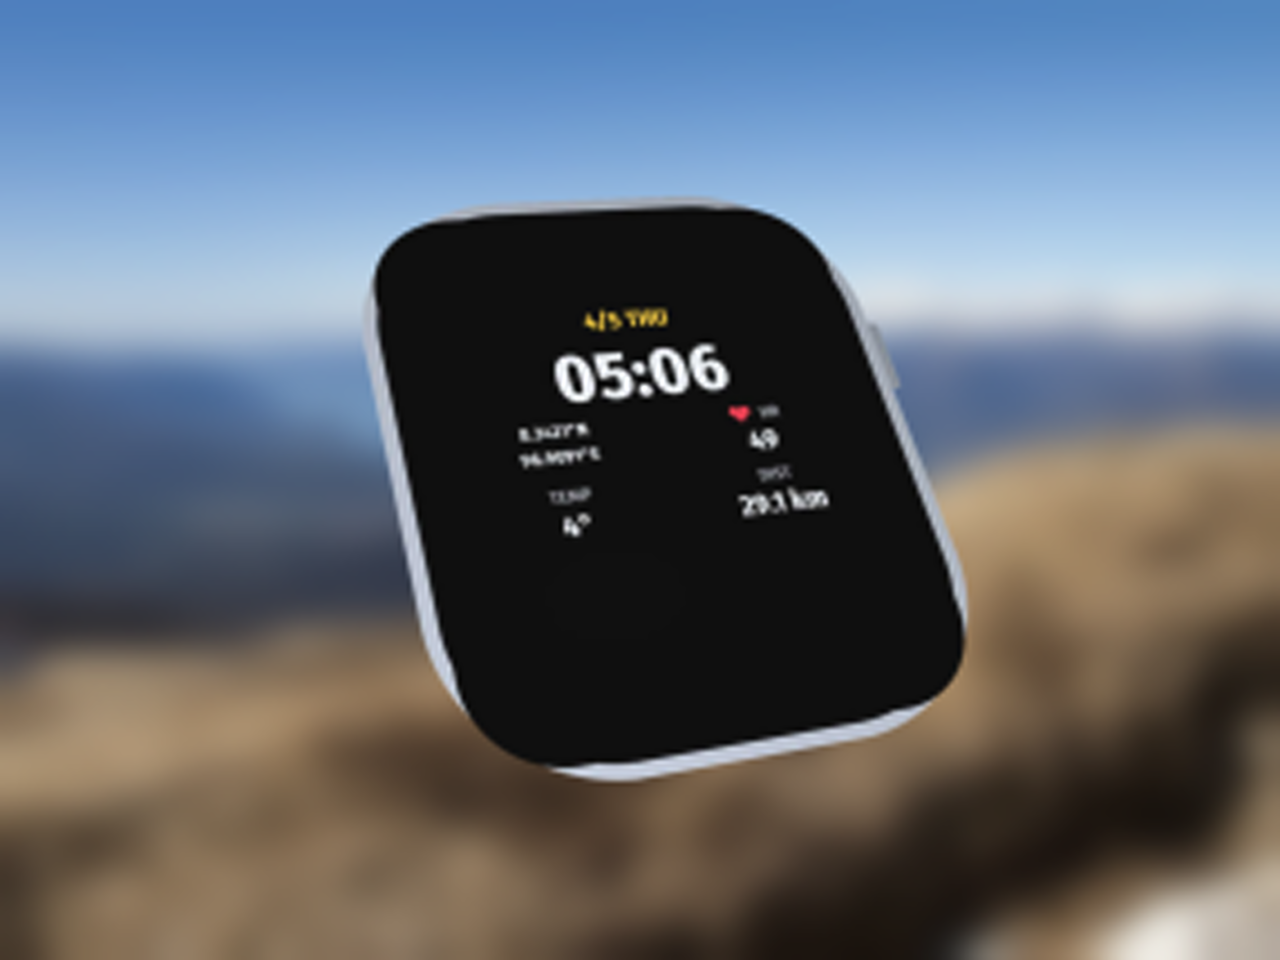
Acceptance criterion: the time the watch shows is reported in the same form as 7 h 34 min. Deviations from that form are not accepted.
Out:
5 h 06 min
